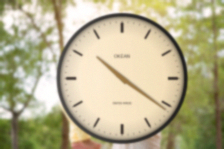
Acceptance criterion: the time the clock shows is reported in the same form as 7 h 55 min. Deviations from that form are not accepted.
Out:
10 h 21 min
